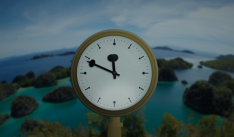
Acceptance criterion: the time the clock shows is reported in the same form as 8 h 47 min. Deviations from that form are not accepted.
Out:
11 h 49 min
